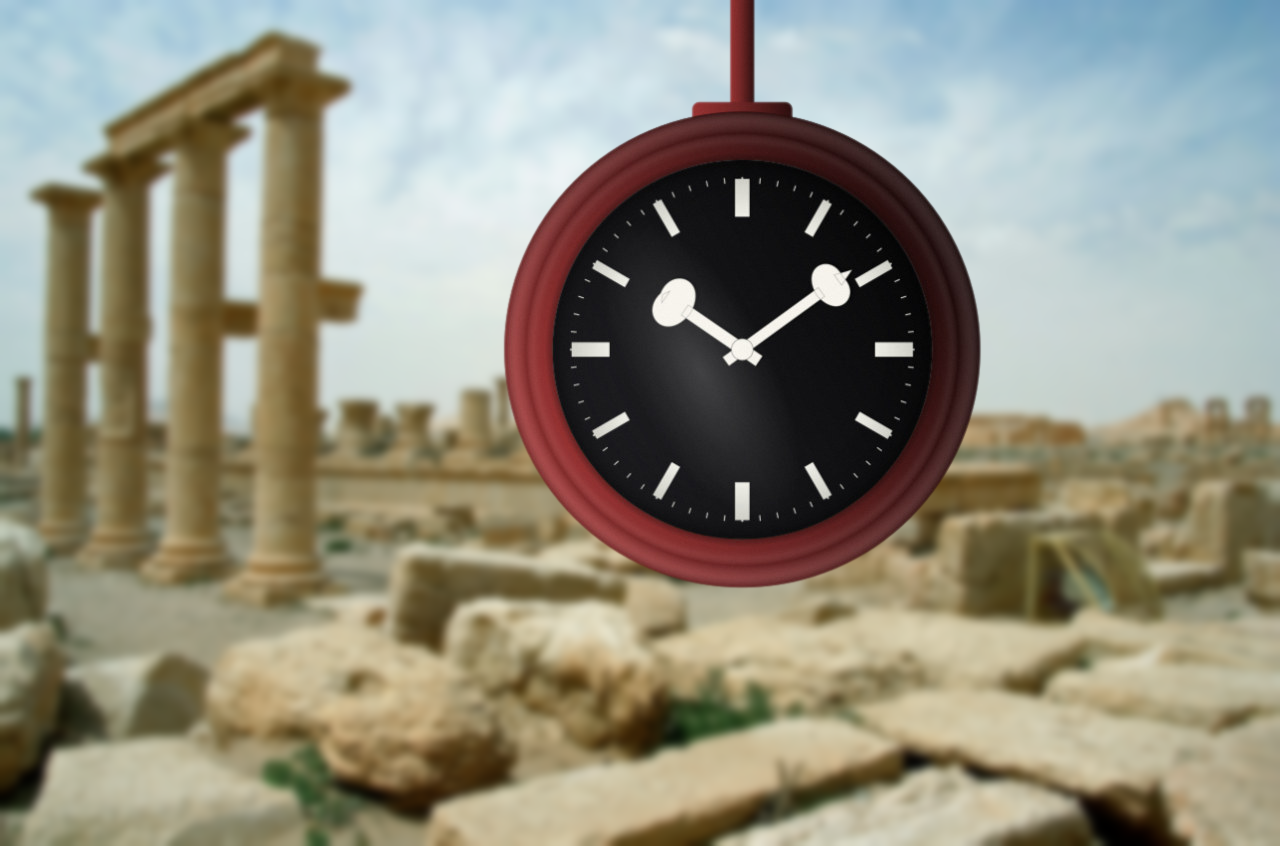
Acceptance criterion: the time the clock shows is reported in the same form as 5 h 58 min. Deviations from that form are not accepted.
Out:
10 h 09 min
